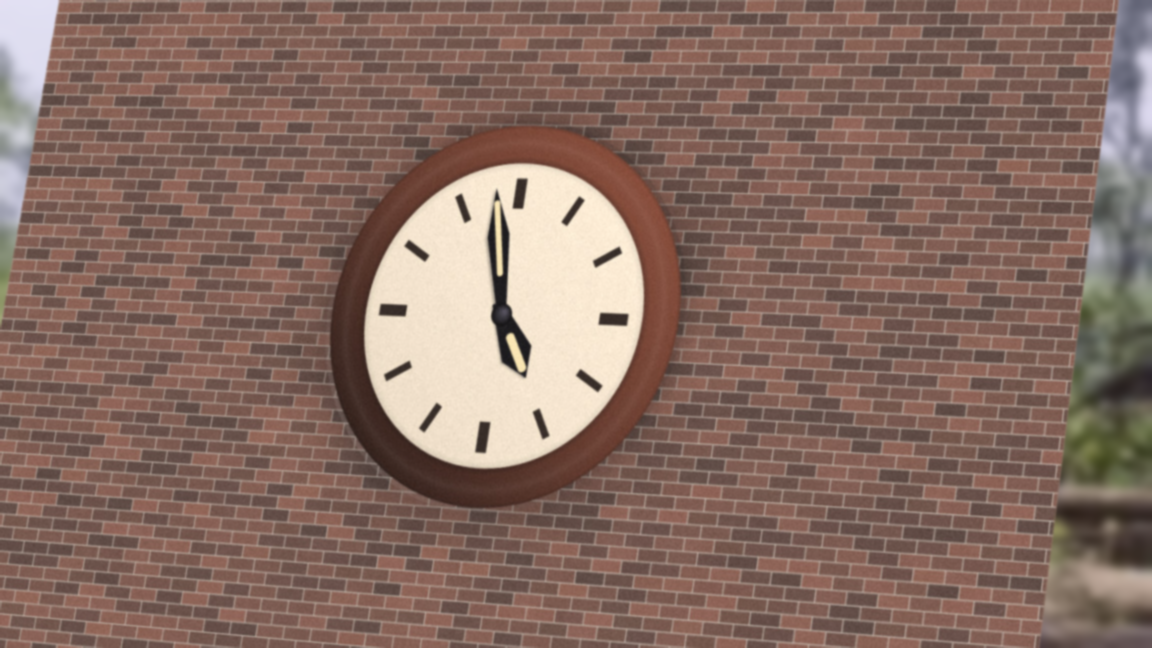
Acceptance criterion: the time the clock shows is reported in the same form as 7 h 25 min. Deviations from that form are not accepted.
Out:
4 h 58 min
